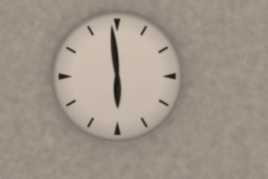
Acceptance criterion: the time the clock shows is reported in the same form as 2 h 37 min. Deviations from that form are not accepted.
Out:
5 h 59 min
